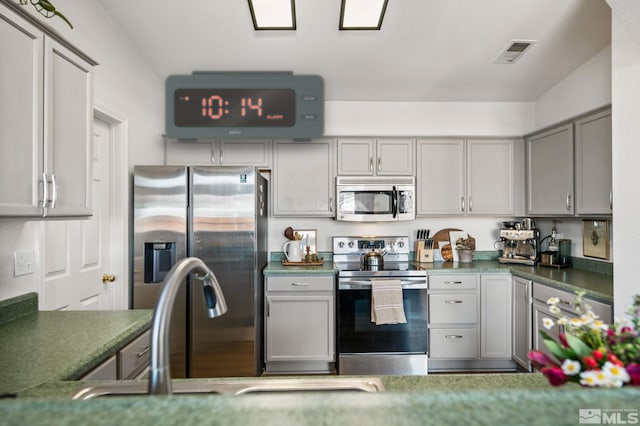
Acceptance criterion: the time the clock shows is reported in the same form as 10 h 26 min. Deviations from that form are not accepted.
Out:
10 h 14 min
